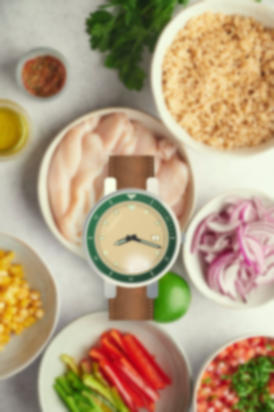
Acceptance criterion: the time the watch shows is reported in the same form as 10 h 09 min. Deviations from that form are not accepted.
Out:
8 h 18 min
